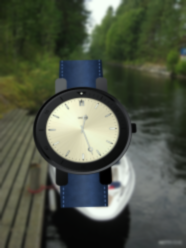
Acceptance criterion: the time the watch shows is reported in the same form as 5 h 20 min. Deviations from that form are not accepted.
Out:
12 h 27 min
